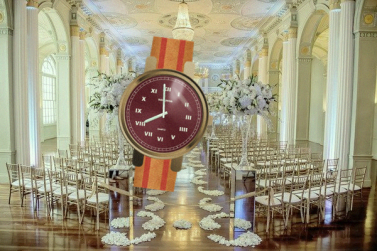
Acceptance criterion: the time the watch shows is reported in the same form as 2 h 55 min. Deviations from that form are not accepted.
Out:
7 h 59 min
